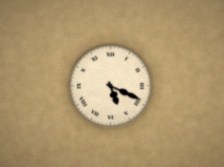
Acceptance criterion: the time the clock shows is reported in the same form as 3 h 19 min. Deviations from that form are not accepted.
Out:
5 h 19 min
